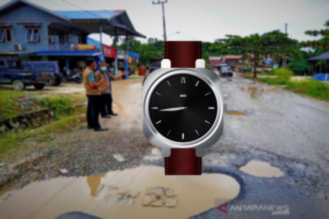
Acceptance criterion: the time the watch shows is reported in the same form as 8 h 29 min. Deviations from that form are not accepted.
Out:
8 h 44 min
